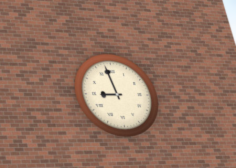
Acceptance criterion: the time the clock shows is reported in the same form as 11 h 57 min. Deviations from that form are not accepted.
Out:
8 h 58 min
